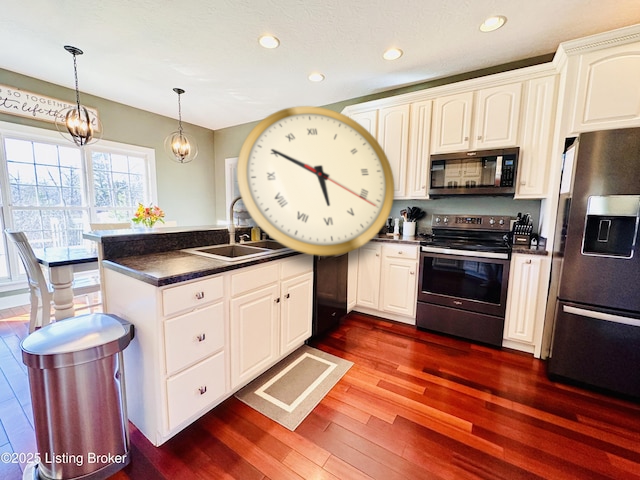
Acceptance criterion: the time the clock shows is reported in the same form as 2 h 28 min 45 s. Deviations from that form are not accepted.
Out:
5 h 50 min 21 s
